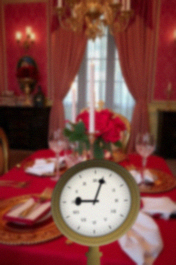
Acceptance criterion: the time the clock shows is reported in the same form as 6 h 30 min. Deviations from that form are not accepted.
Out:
9 h 03 min
